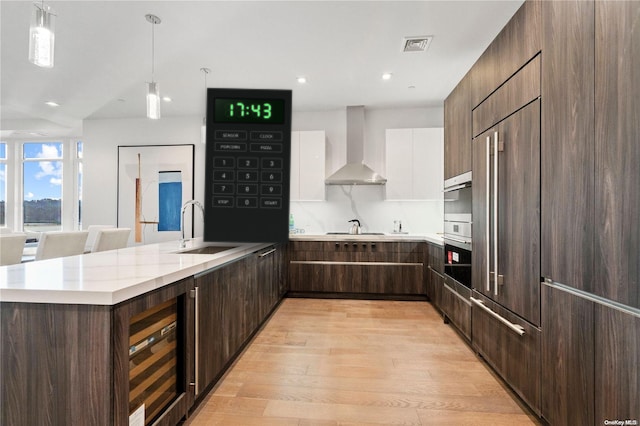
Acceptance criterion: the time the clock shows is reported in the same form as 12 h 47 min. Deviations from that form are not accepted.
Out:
17 h 43 min
